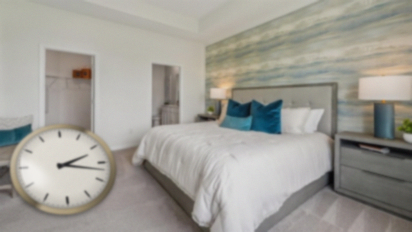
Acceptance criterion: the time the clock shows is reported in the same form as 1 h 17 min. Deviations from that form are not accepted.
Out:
2 h 17 min
